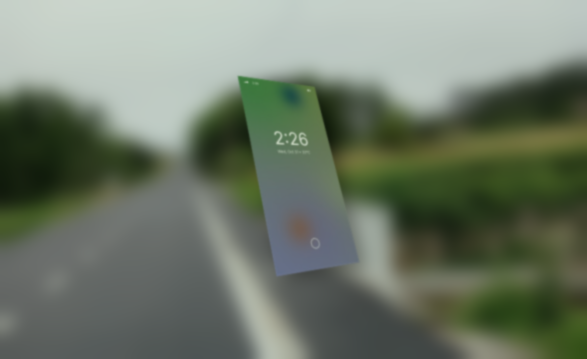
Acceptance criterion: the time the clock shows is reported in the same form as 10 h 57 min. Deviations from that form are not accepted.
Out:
2 h 26 min
